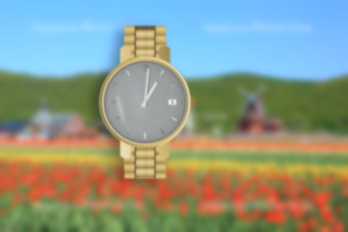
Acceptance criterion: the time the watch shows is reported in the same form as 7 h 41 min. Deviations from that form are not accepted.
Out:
1 h 01 min
